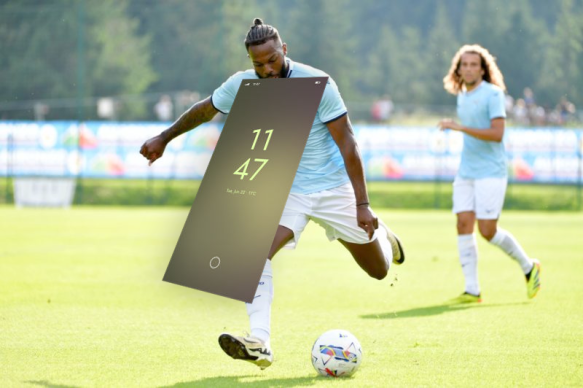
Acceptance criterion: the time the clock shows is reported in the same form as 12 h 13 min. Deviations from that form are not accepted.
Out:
11 h 47 min
